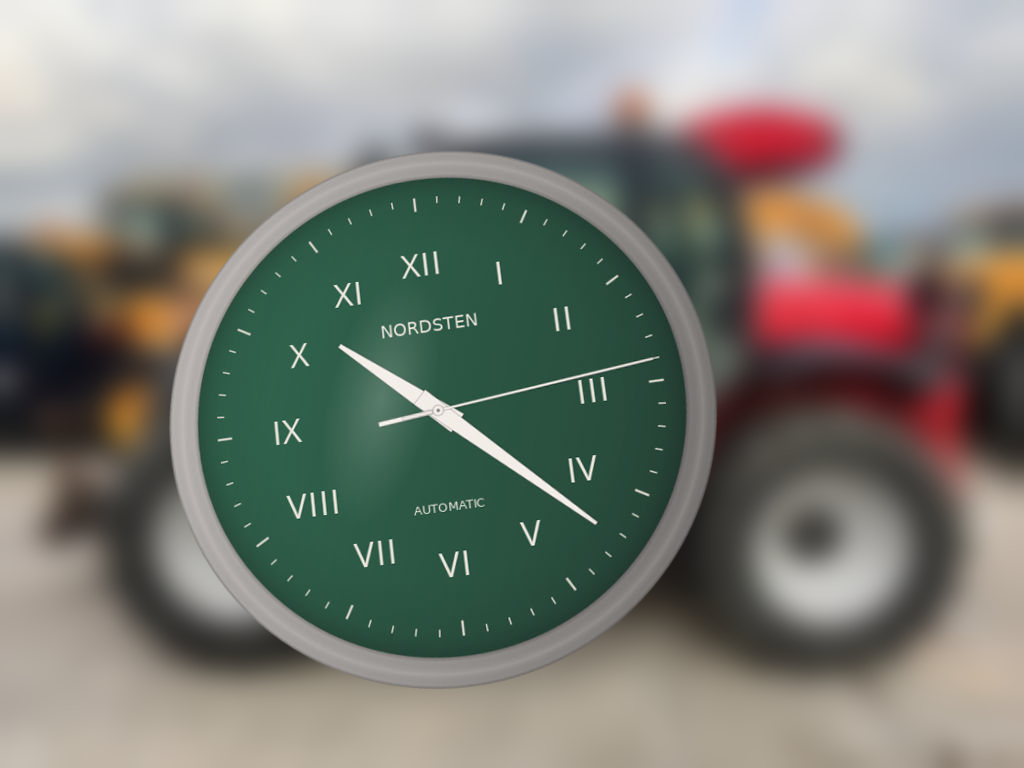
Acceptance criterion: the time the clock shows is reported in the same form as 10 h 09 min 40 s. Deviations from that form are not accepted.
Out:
10 h 22 min 14 s
